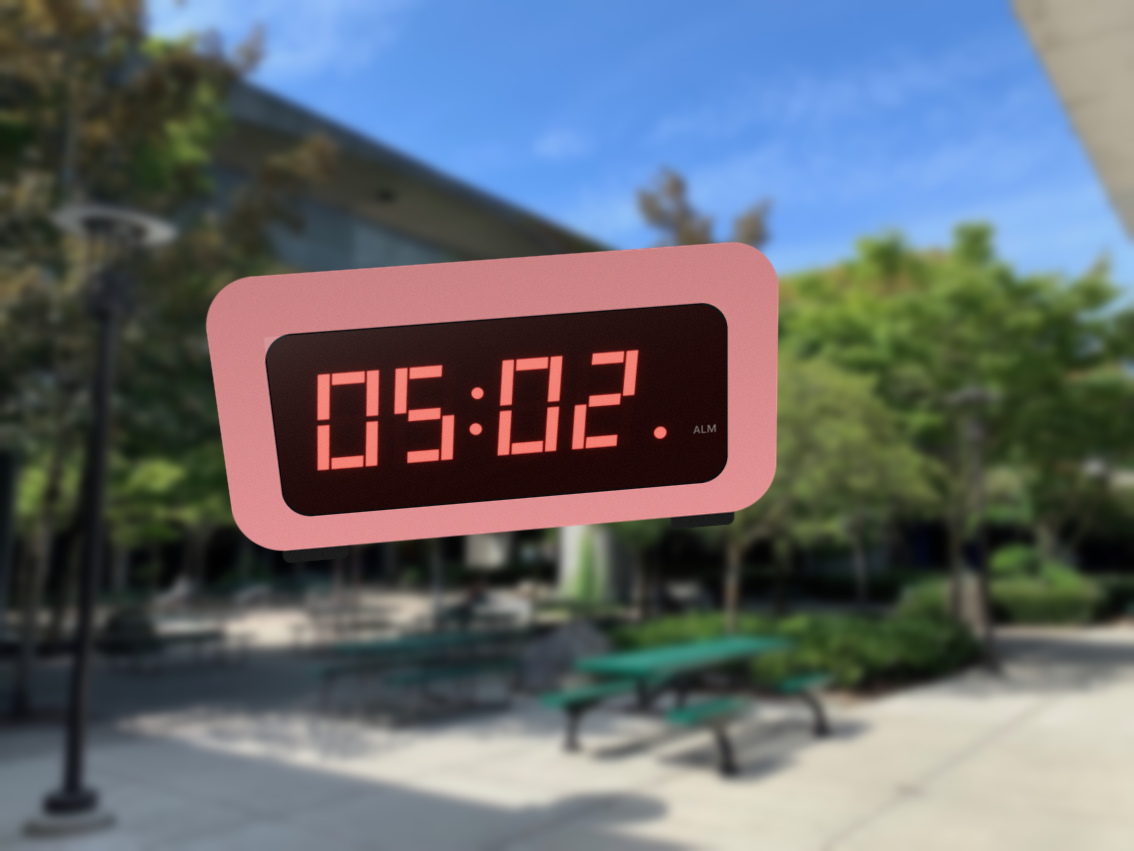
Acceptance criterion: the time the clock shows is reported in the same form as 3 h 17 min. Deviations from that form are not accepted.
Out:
5 h 02 min
